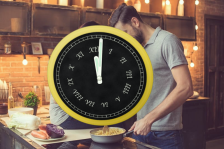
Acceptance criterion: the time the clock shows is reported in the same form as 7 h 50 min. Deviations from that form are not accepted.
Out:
12 h 02 min
